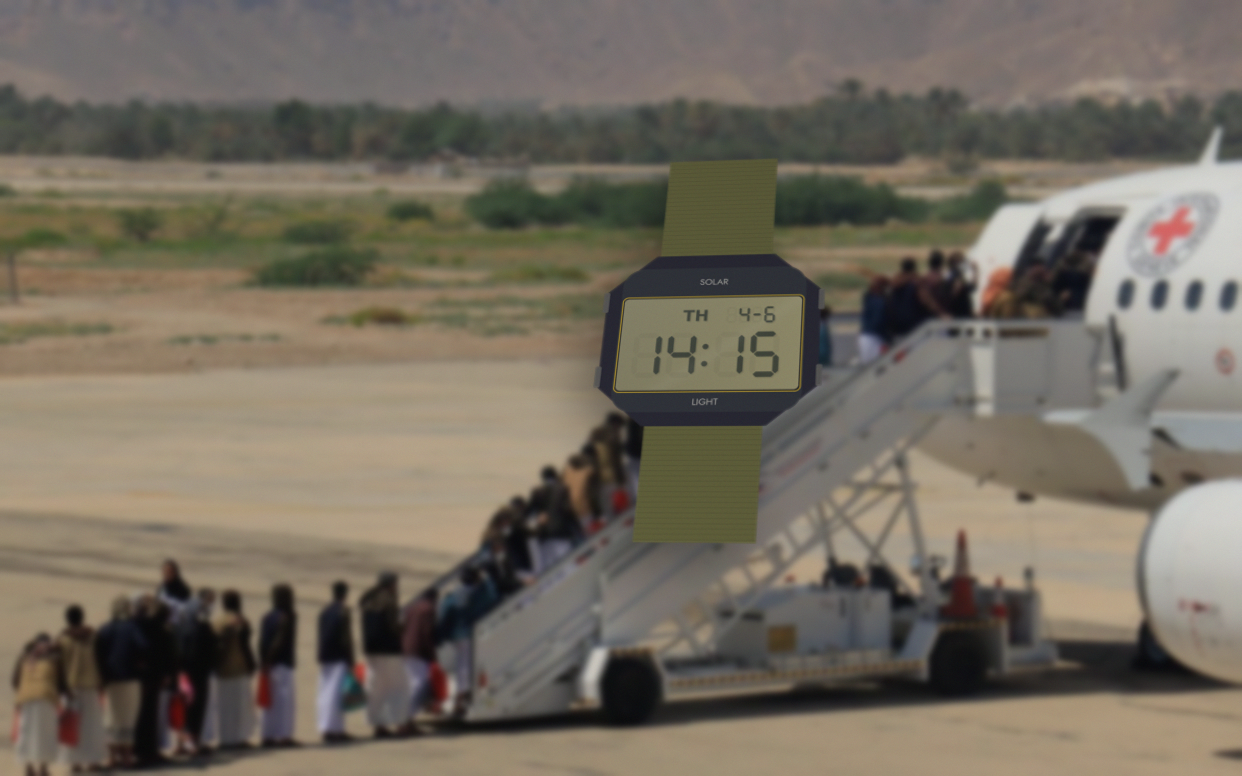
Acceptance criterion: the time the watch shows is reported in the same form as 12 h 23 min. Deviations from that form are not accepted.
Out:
14 h 15 min
